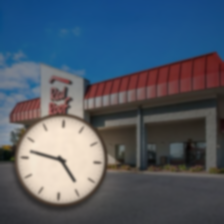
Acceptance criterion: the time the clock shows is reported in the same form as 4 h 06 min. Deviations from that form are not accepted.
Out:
4 h 47 min
